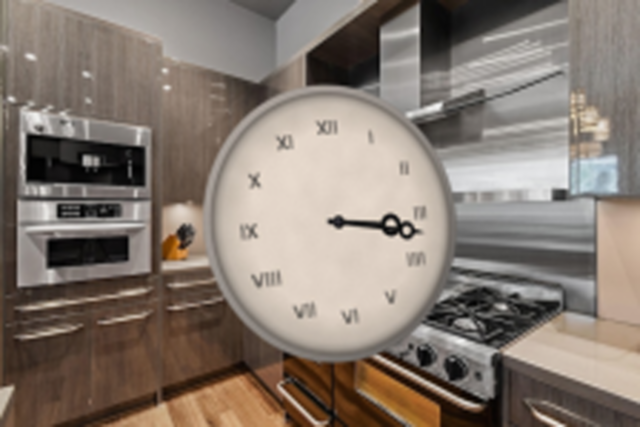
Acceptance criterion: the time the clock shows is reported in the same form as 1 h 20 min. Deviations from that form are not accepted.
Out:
3 h 17 min
